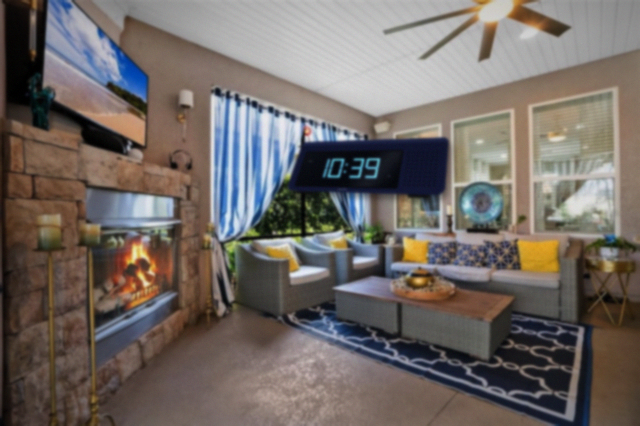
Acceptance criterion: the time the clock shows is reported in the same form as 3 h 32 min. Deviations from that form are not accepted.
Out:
10 h 39 min
